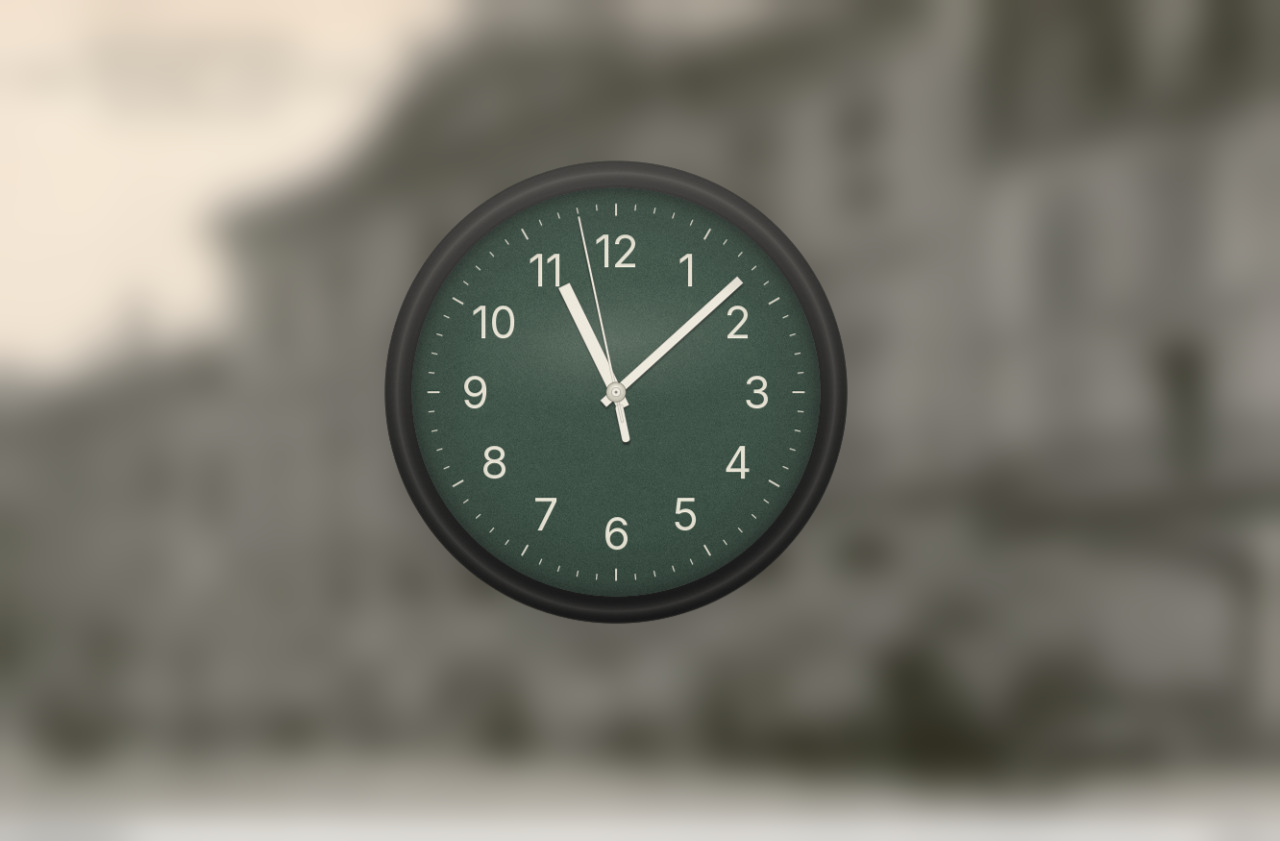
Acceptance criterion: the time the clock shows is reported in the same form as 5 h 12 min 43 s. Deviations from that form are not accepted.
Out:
11 h 07 min 58 s
